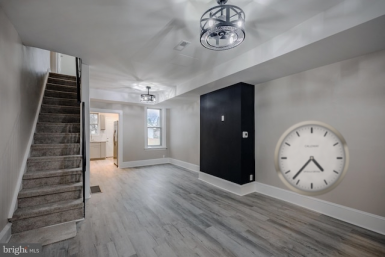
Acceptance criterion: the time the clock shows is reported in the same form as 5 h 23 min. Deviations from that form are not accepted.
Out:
4 h 37 min
